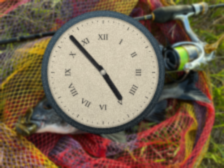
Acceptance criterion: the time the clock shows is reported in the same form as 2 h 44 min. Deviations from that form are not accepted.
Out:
4 h 53 min
